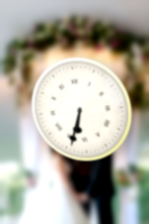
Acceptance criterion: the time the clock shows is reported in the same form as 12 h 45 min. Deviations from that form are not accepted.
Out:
6 h 34 min
